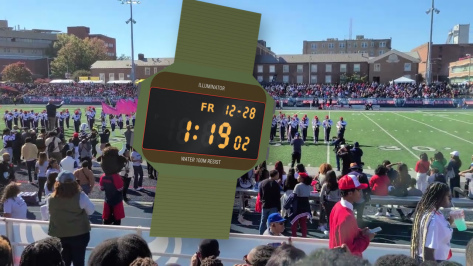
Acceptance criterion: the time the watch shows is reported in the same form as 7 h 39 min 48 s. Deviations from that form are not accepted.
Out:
1 h 19 min 02 s
